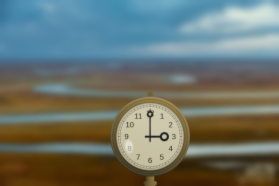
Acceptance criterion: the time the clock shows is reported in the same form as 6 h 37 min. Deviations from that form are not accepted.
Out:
3 h 00 min
